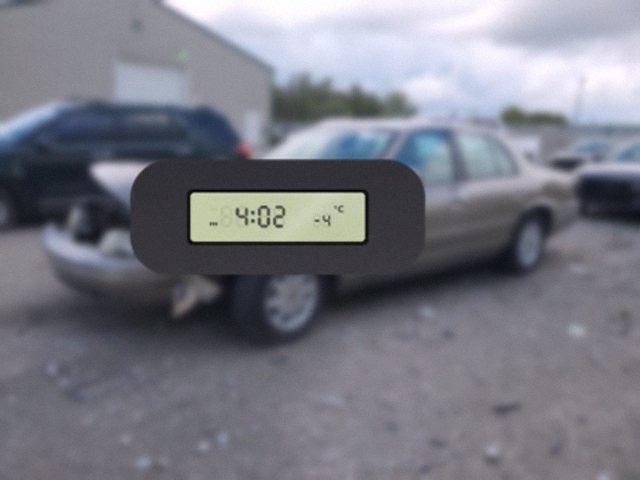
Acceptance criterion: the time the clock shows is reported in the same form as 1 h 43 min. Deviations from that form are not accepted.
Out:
4 h 02 min
